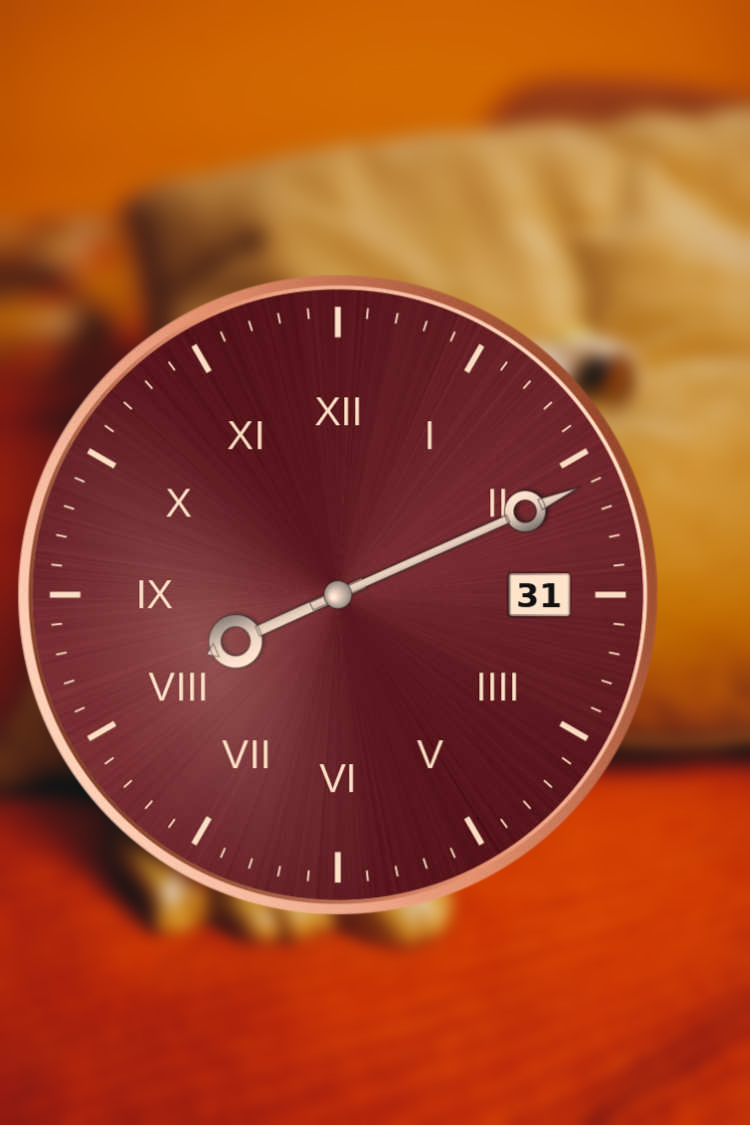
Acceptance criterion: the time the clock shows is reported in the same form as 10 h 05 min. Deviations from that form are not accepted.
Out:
8 h 11 min
